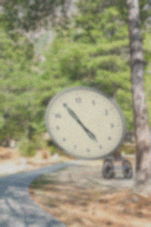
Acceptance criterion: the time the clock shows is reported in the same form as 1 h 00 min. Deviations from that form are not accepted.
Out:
4 h 55 min
